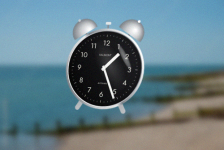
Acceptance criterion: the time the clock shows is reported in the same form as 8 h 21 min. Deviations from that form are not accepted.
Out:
1 h 26 min
